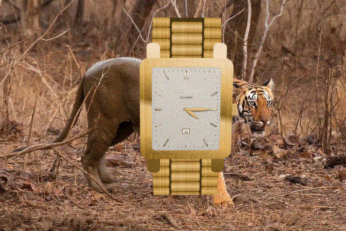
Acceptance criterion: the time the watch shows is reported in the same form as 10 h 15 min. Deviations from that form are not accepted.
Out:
4 h 15 min
